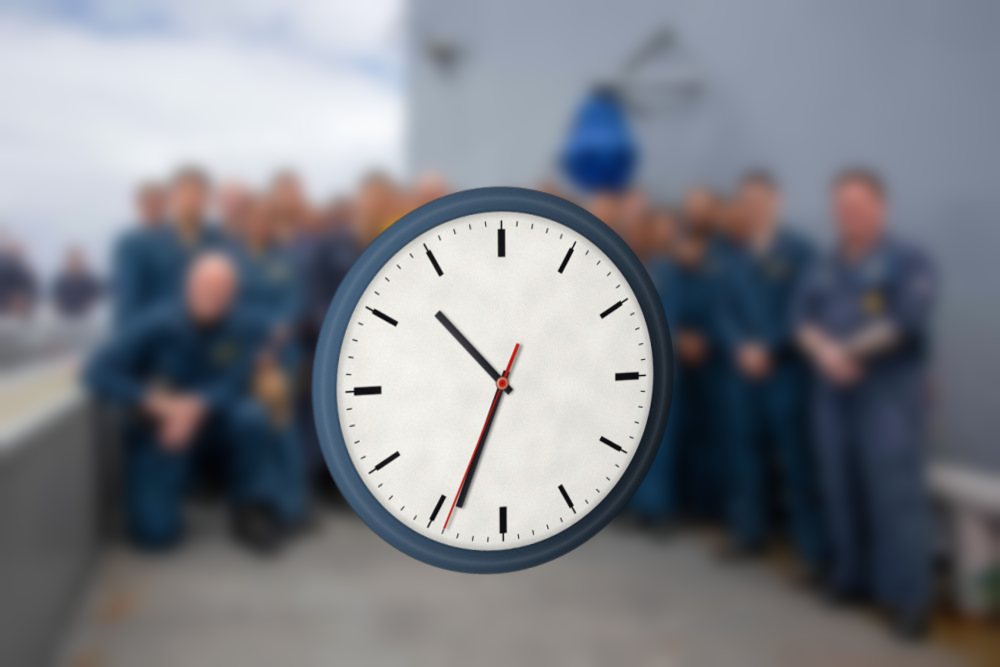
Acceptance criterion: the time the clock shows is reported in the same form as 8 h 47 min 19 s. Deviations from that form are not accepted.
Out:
10 h 33 min 34 s
